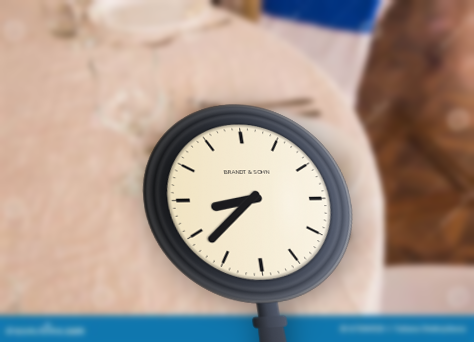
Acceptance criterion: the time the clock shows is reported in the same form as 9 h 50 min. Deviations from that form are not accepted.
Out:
8 h 38 min
